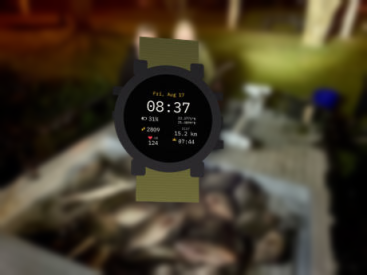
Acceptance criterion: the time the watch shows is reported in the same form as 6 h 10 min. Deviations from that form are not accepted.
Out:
8 h 37 min
